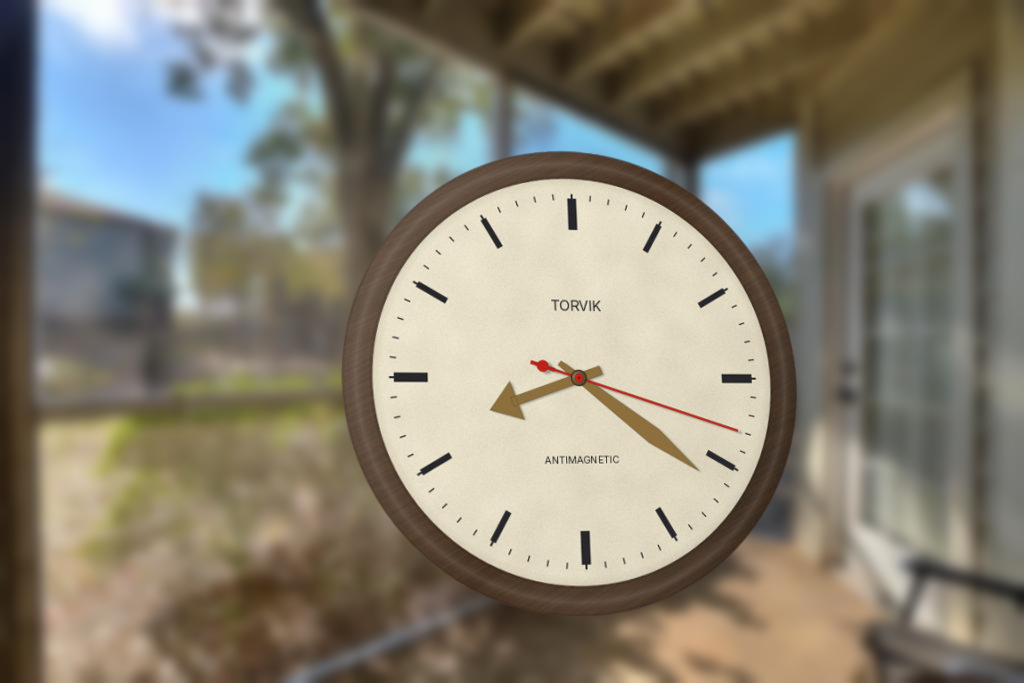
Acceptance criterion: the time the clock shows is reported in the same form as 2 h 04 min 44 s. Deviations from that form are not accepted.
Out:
8 h 21 min 18 s
